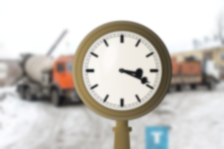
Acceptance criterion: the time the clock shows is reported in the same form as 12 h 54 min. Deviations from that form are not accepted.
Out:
3 h 19 min
